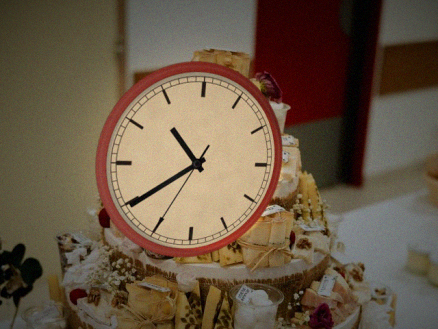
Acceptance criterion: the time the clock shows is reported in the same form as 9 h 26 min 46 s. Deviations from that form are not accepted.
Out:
10 h 39 min 35 s
